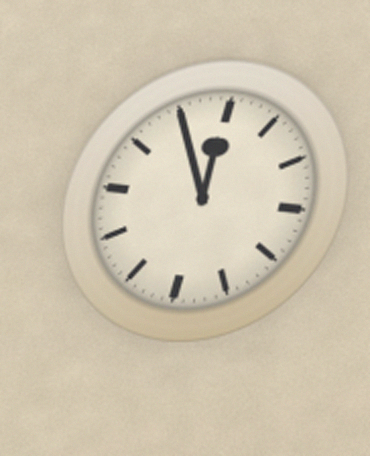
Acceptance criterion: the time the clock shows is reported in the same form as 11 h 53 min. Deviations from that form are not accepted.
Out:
11 h 55 min
